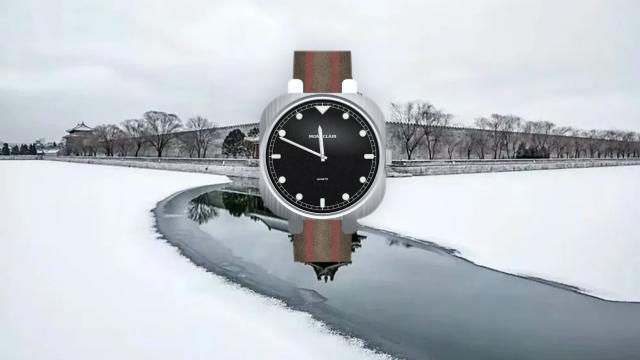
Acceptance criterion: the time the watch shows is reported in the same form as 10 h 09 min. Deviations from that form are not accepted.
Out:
11 h 49 min
